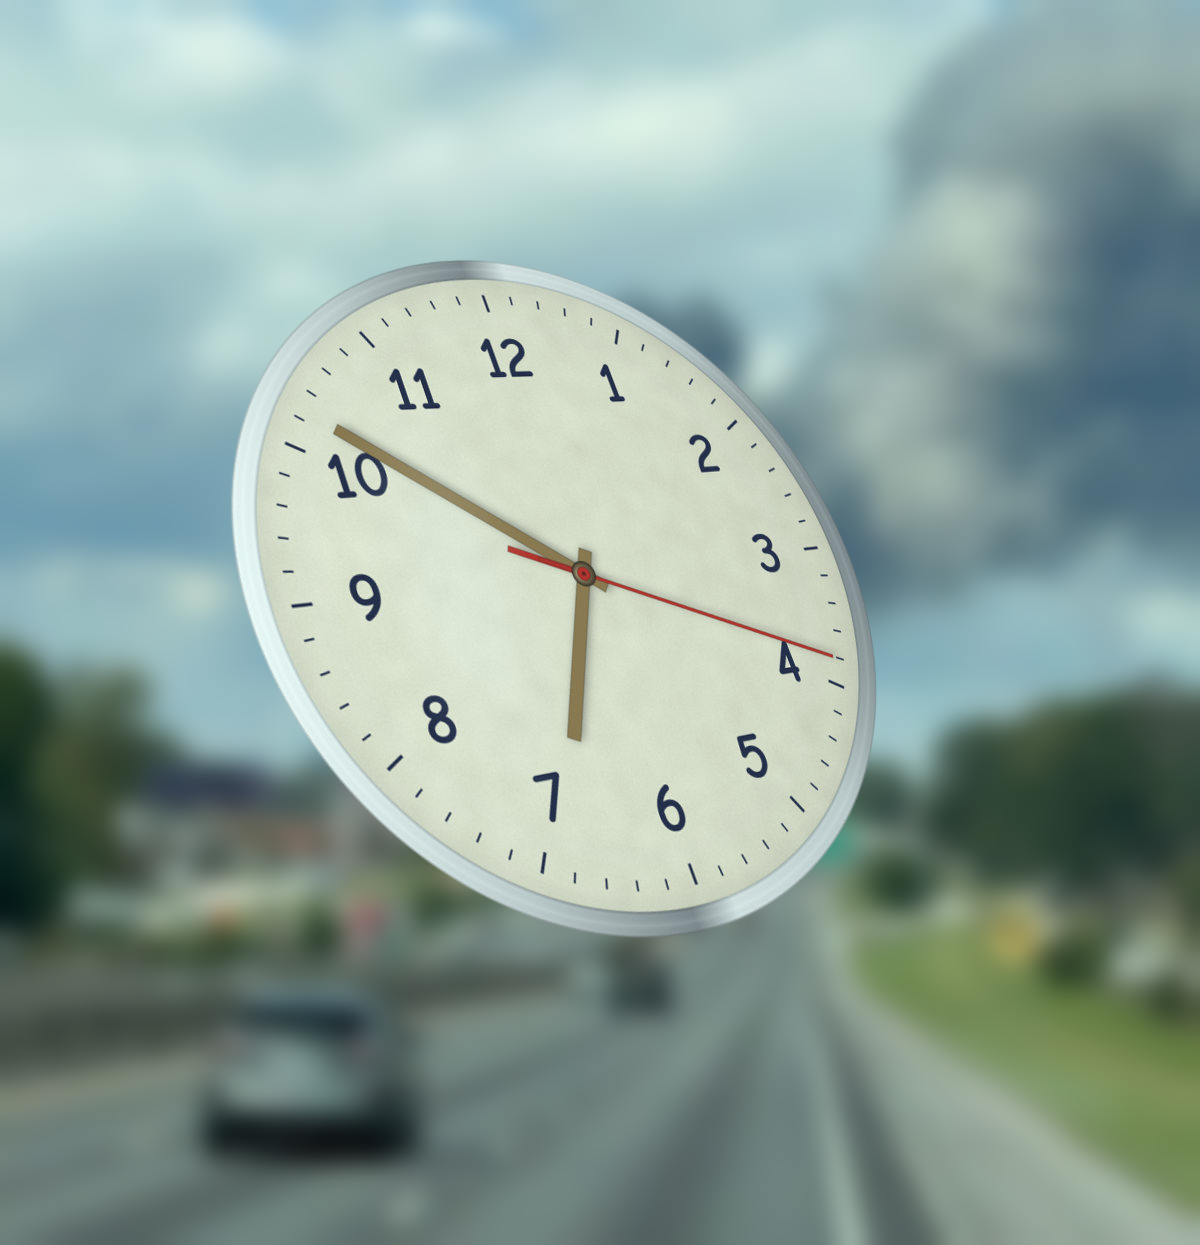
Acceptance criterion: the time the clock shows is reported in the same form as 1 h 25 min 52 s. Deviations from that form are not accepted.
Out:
6 h 51 min 19 s
